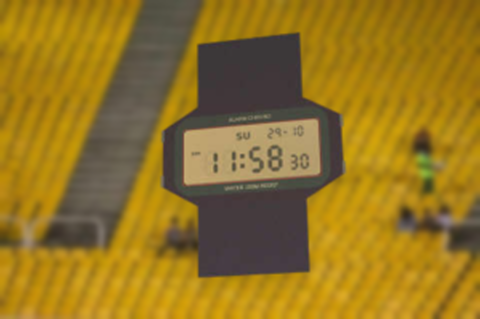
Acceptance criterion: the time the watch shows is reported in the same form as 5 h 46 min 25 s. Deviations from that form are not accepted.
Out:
11 h 58 min 30 s
